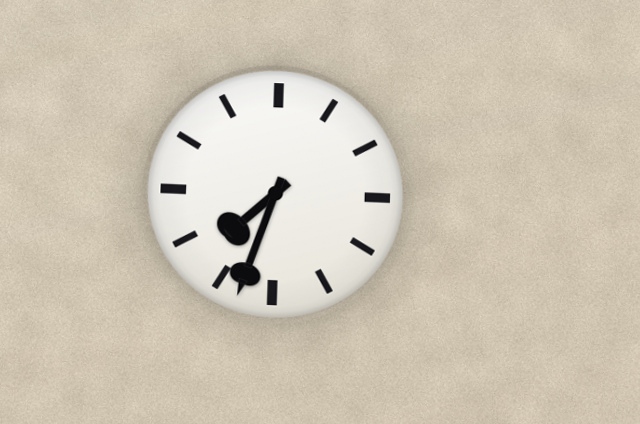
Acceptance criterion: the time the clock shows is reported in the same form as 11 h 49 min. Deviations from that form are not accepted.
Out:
7 h 33 min
